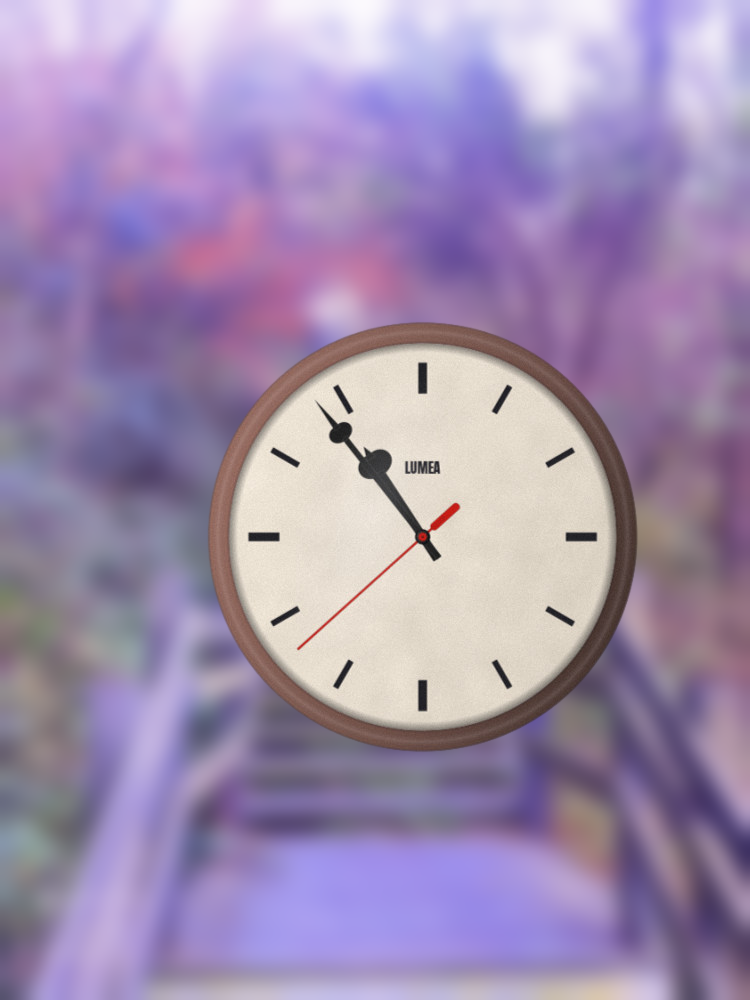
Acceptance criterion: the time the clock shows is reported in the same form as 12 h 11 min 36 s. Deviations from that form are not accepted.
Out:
10 h 53 min 38 s
